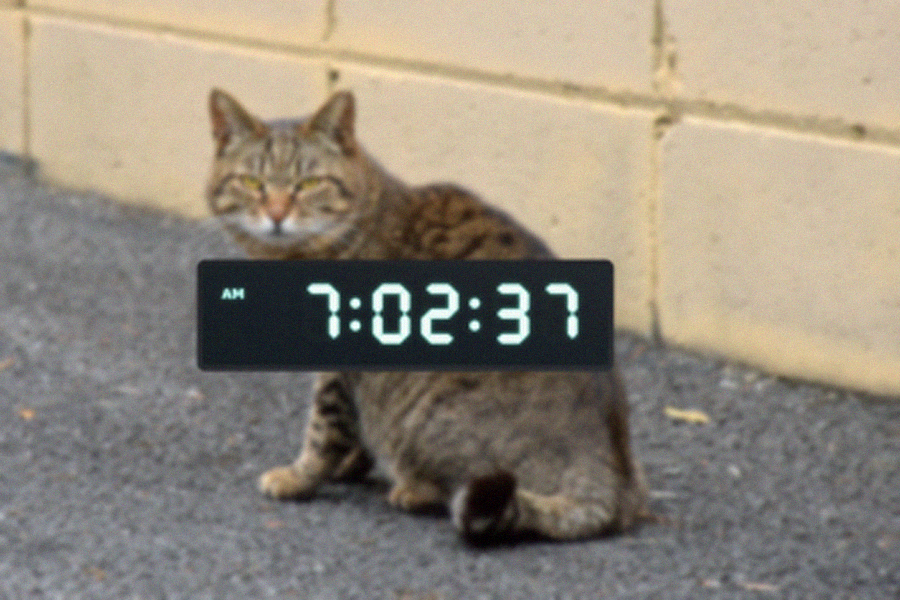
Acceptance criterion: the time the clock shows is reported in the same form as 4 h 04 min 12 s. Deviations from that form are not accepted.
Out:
7 h 02 min 37 s
